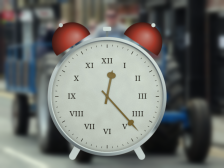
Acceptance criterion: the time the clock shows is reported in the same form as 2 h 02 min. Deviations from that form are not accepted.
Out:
12 h 23 min
